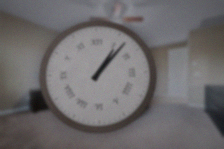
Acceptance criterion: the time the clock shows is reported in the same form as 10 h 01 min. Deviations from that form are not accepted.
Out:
1 h 07 min
